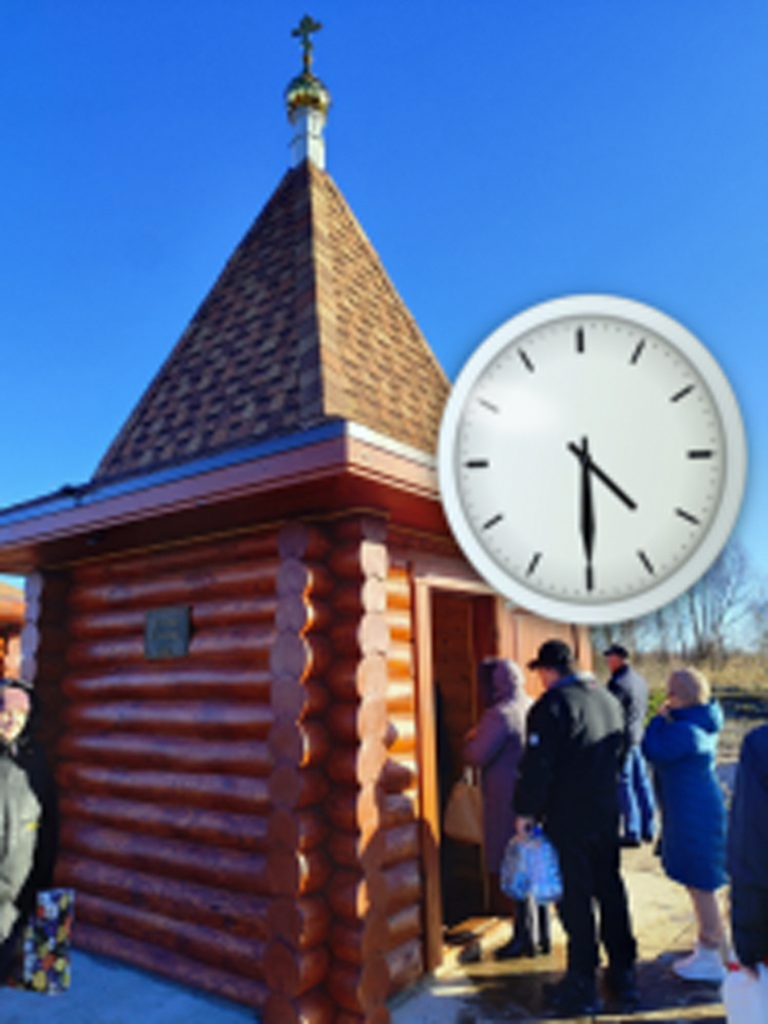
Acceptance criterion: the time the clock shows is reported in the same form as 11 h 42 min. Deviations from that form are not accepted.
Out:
4 h 30 min
